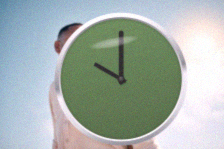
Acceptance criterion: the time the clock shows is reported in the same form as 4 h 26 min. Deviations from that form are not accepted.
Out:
10 h 00 min
